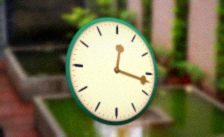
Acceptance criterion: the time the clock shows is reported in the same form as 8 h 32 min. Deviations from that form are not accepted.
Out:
12 h 17 min
